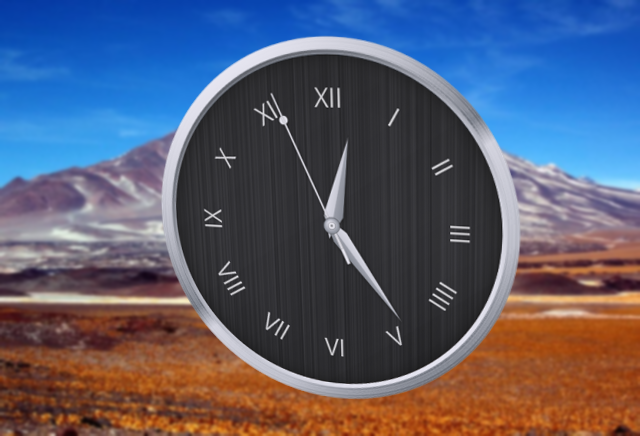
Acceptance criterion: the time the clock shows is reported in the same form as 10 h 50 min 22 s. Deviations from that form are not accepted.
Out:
12 h 23 min 56 s
